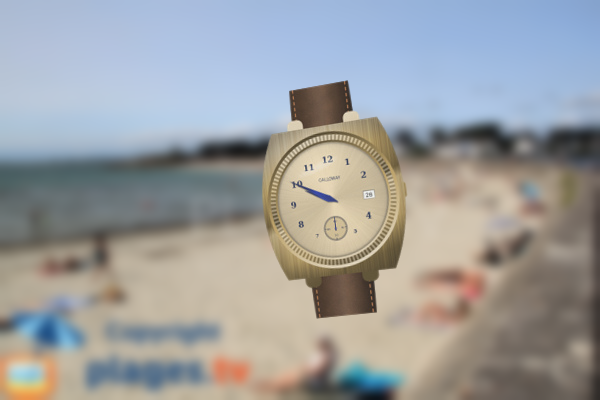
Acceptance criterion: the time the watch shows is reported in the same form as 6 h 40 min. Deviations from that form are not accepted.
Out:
9 h 50 min
